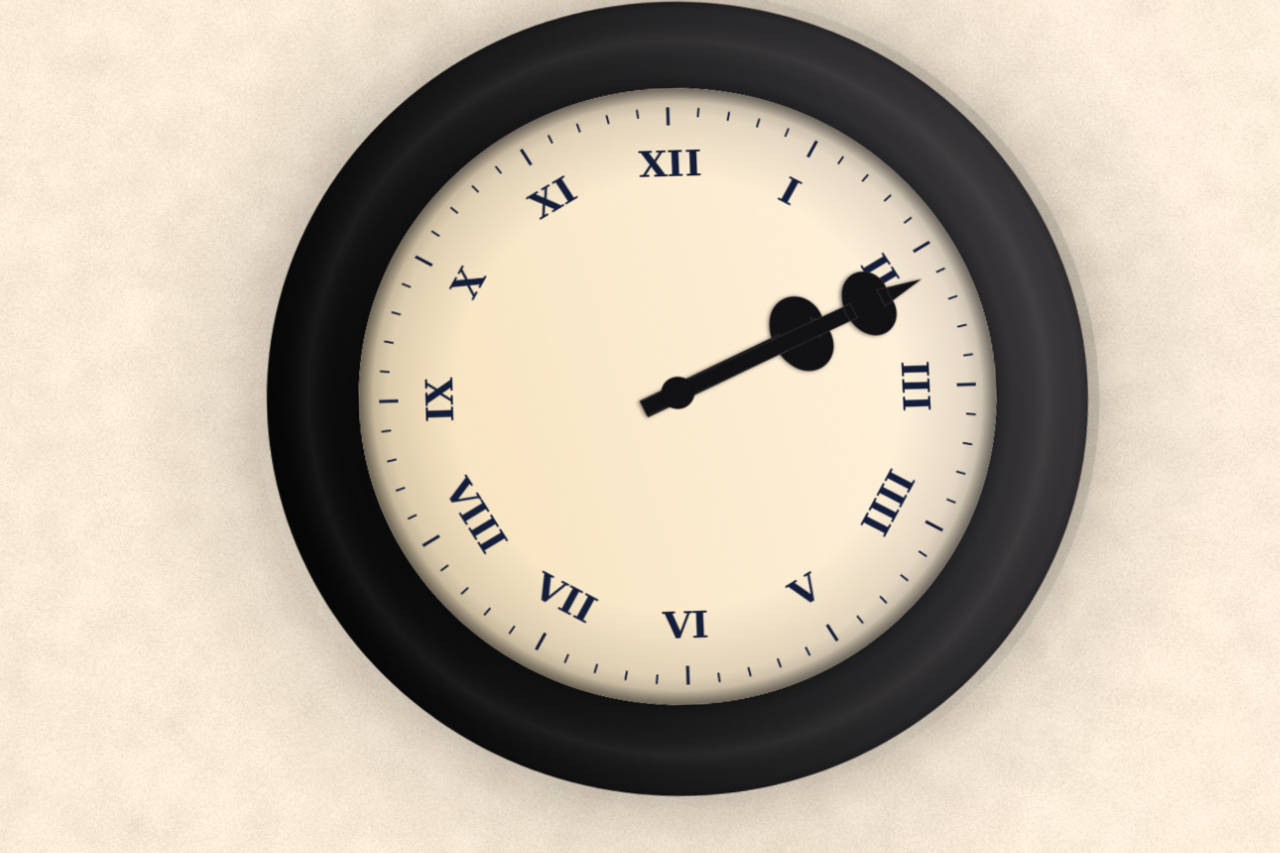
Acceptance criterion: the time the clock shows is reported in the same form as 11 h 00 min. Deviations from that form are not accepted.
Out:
2 h 11 min
